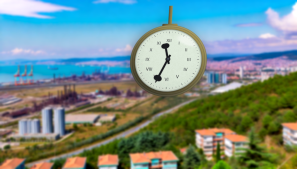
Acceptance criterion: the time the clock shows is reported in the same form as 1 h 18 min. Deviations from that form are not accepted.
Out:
11 h 34 min
